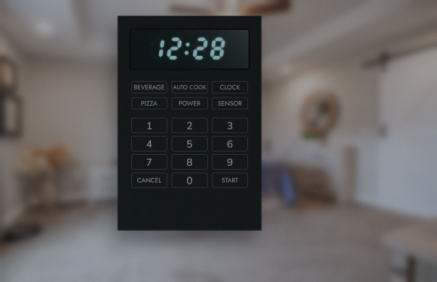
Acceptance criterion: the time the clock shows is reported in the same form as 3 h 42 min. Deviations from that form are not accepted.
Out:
12 h 28 min
